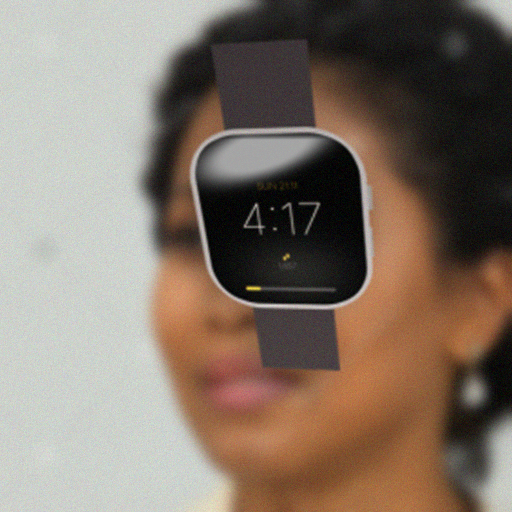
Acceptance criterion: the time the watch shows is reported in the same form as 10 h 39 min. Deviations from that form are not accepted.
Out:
4 h 17 min
